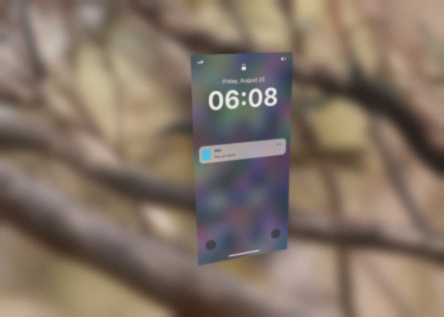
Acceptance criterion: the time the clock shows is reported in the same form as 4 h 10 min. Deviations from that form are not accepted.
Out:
6 h 08 min
